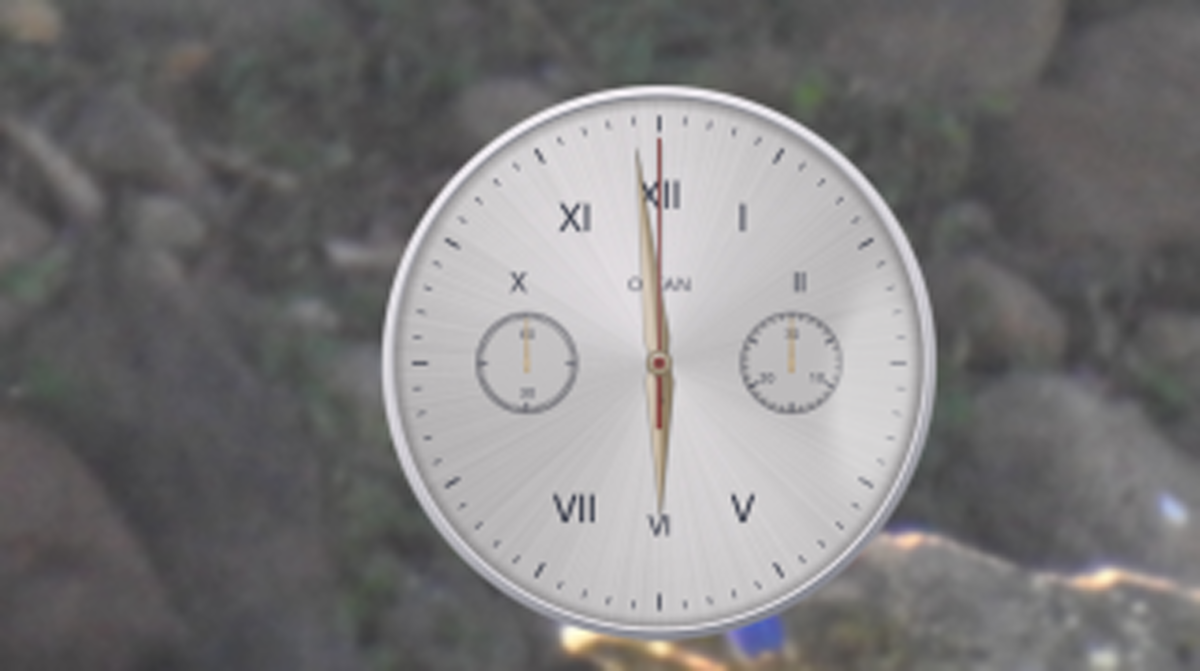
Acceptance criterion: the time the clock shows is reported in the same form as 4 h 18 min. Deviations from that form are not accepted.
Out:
5 h 59 min
